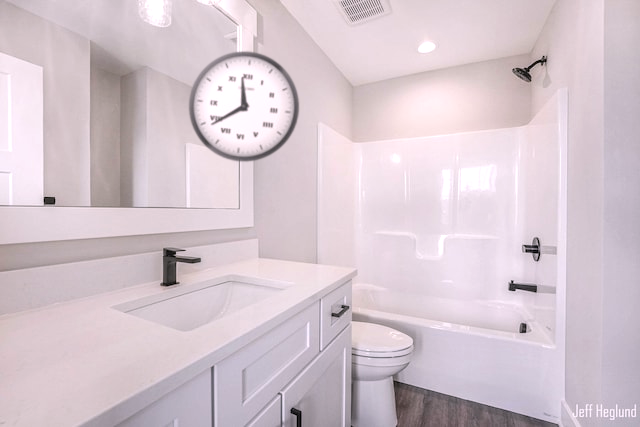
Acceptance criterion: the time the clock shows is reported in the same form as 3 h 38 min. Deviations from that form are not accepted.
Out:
11 h 39 min
